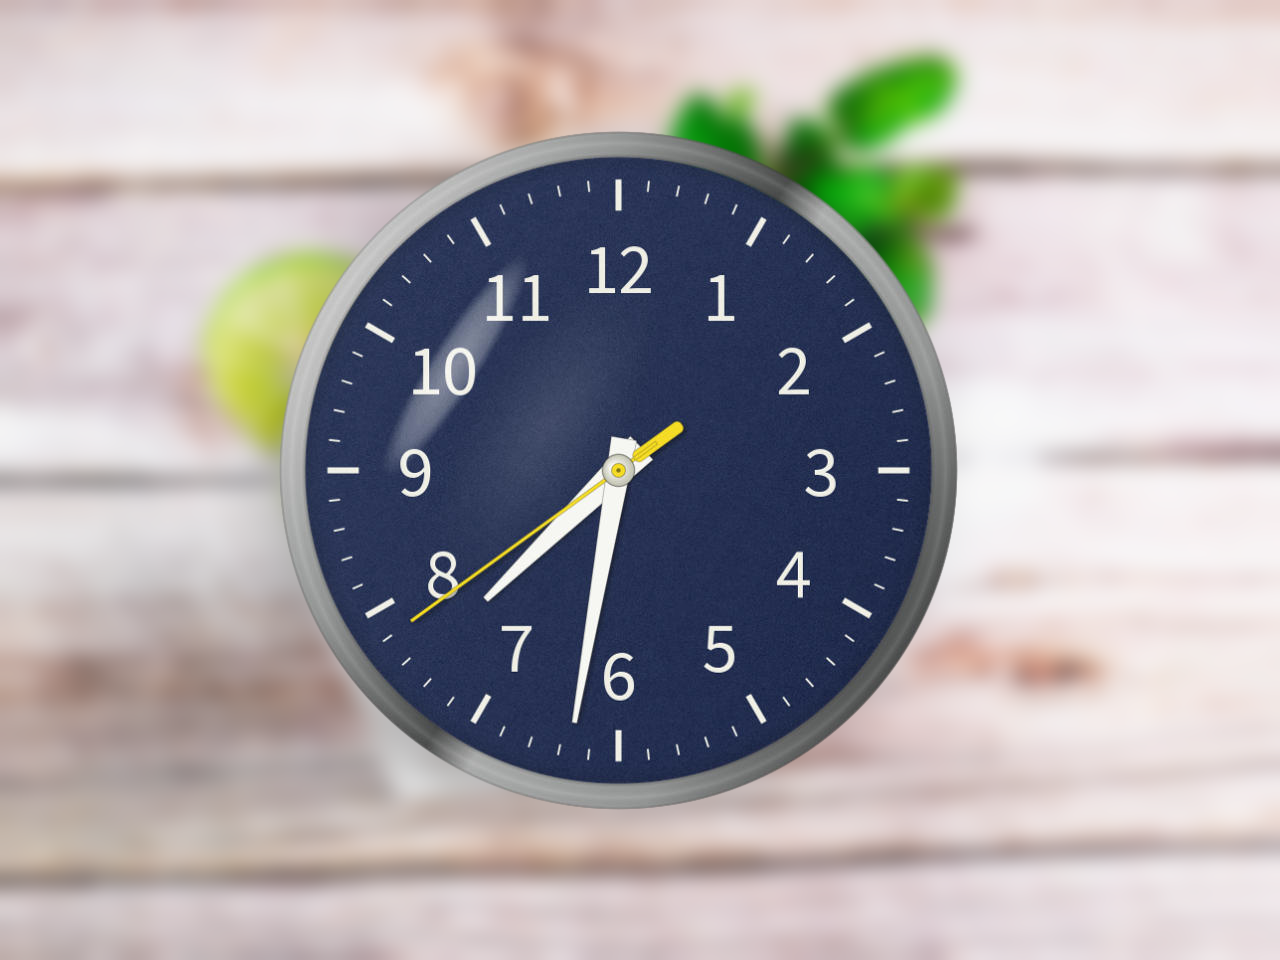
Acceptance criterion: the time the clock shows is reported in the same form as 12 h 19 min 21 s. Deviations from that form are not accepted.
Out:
7 h 31 min 39 s
